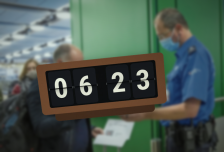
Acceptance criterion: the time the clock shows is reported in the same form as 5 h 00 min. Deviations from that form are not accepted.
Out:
6 h 23 min
